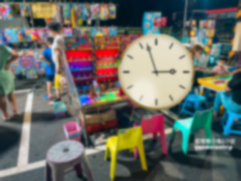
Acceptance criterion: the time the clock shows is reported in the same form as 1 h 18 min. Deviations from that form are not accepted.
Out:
2 h 57 min
